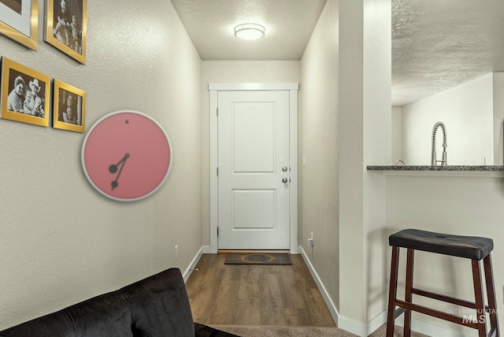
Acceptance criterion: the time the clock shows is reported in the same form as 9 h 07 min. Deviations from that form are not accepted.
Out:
7 h 34 min
